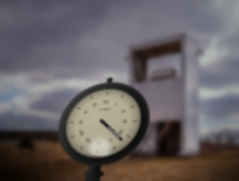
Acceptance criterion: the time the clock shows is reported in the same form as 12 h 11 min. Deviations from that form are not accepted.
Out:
4 h 22 min
